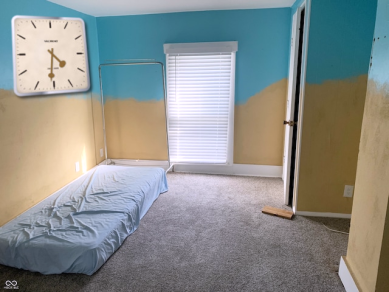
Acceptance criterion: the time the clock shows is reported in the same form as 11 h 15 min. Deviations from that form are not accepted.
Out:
4 h 31 min
